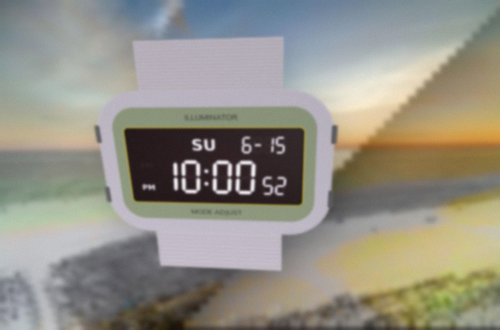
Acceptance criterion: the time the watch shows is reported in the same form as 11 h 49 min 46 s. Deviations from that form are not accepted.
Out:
10 h 00 min 52 s
